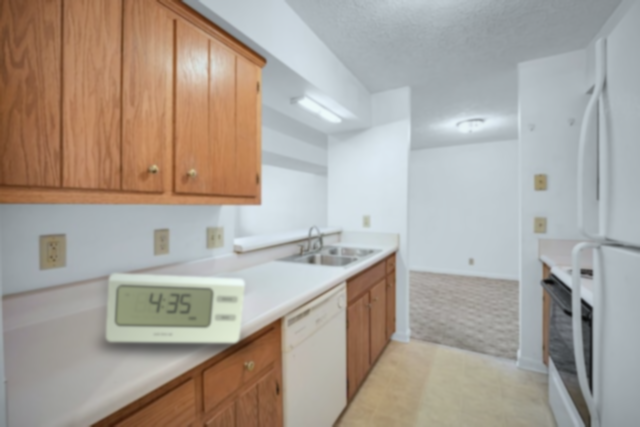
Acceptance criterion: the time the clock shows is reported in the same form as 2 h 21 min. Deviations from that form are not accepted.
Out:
4 h 35 min
